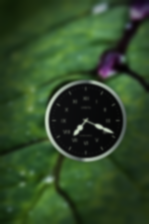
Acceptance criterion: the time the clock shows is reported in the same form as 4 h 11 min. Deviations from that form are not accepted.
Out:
7 h 19 min
